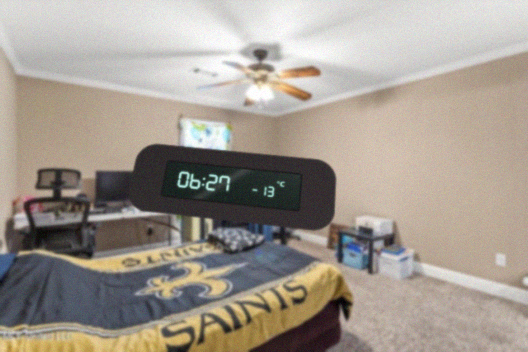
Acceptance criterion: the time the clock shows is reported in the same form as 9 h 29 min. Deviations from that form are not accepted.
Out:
6 h 27 min
